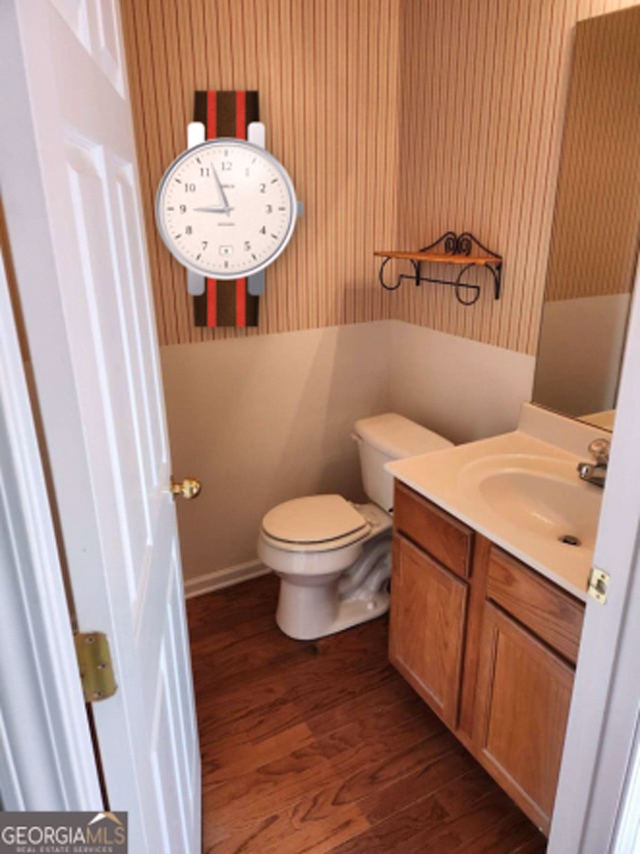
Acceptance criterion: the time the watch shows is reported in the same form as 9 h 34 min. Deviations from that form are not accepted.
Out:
8 h 57 min
